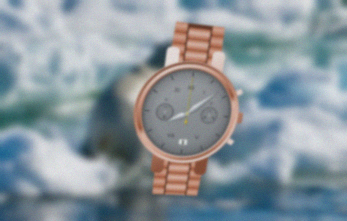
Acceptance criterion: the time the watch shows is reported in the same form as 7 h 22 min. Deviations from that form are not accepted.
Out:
8 h 08 min
